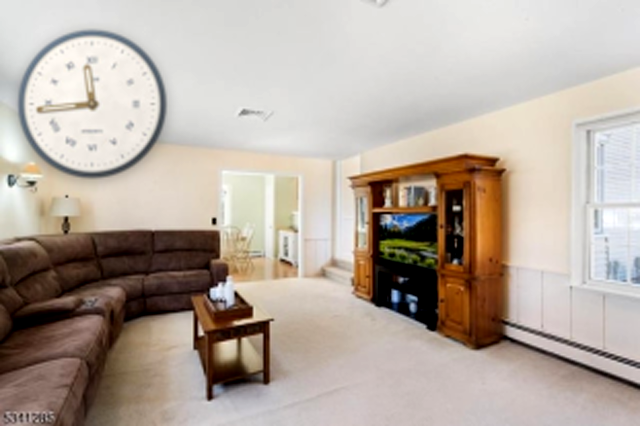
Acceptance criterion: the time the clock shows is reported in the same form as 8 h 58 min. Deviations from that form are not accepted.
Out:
11 h 44 min
